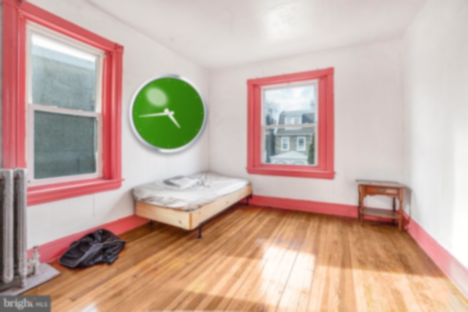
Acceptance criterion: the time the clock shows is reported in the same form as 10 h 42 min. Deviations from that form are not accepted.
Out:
4 h 44 min
